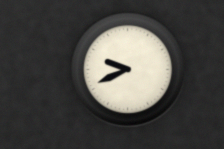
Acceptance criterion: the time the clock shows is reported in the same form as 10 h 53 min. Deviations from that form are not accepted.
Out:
9 h 41 min
